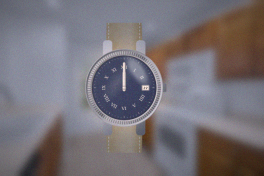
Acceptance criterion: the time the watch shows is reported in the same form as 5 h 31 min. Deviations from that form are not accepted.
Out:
12 h 00 min
